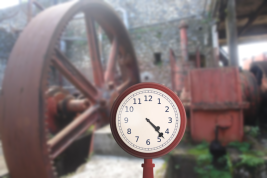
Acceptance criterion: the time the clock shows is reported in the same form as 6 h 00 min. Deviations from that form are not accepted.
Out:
4 h 23 min
